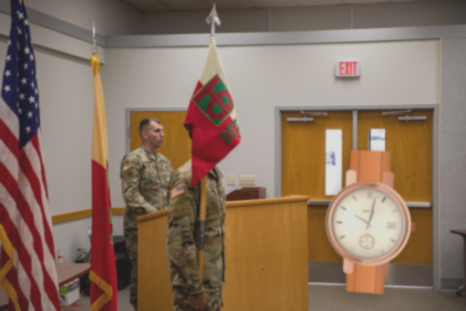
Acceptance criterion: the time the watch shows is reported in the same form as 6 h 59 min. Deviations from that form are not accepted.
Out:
10 h 02 min
